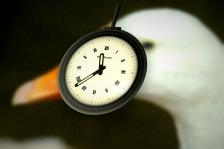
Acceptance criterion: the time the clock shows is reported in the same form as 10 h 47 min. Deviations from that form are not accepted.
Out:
11 h 38 min
